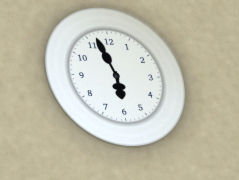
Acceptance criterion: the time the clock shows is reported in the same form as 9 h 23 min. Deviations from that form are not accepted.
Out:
5 h 57 min
